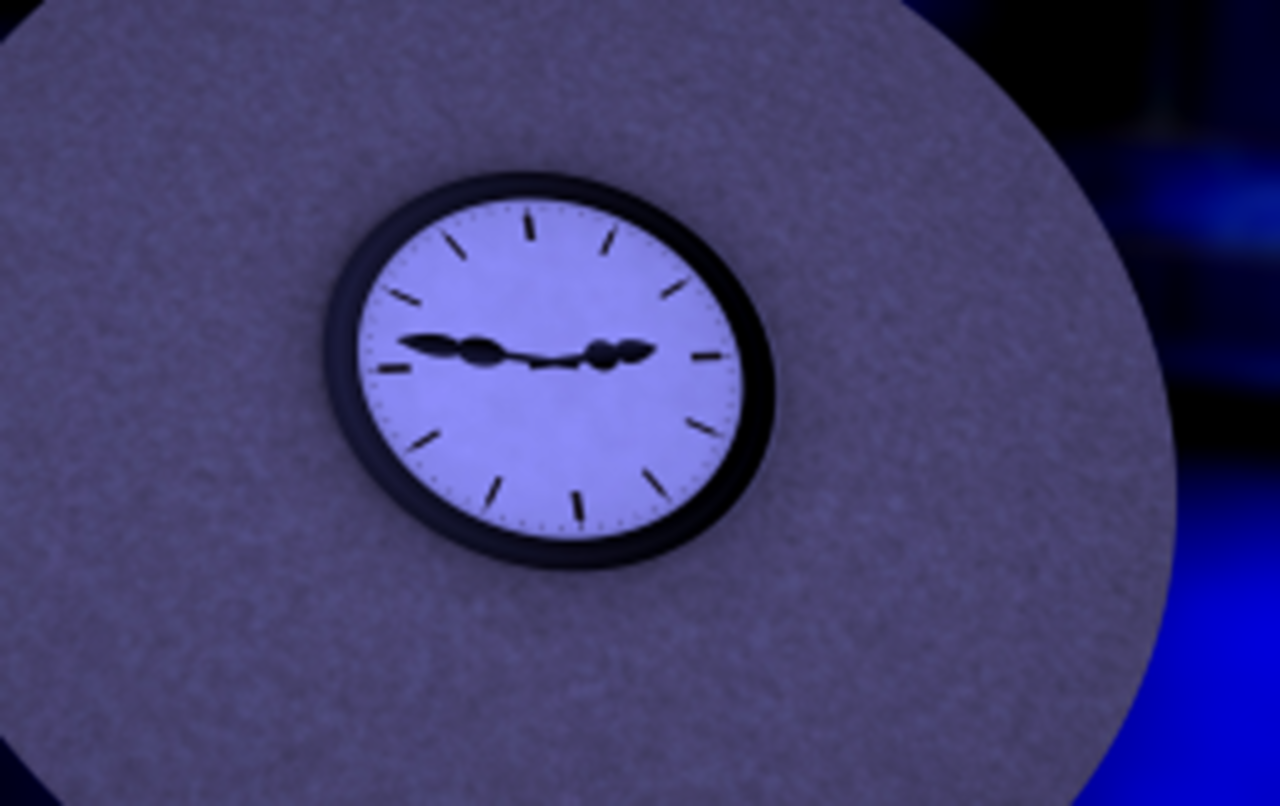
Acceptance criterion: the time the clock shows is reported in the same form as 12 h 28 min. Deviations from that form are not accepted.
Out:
2 h 47 min
